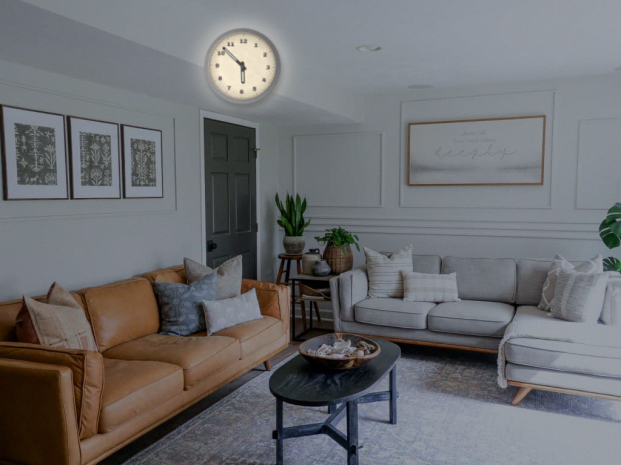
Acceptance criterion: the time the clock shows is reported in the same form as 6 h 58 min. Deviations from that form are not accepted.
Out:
5 h 52 min
